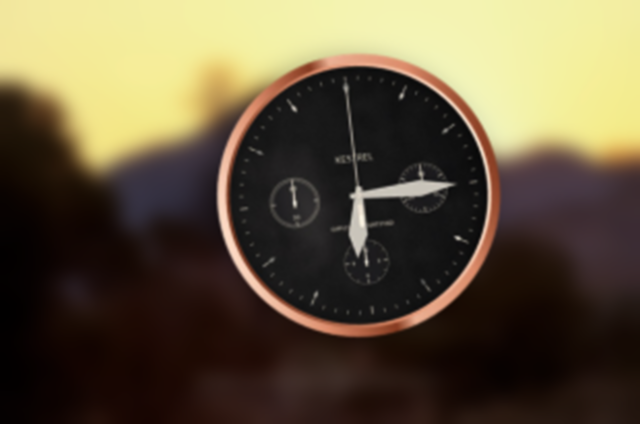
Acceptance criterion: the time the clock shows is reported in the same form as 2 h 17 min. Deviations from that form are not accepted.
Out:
6 h 15 min
